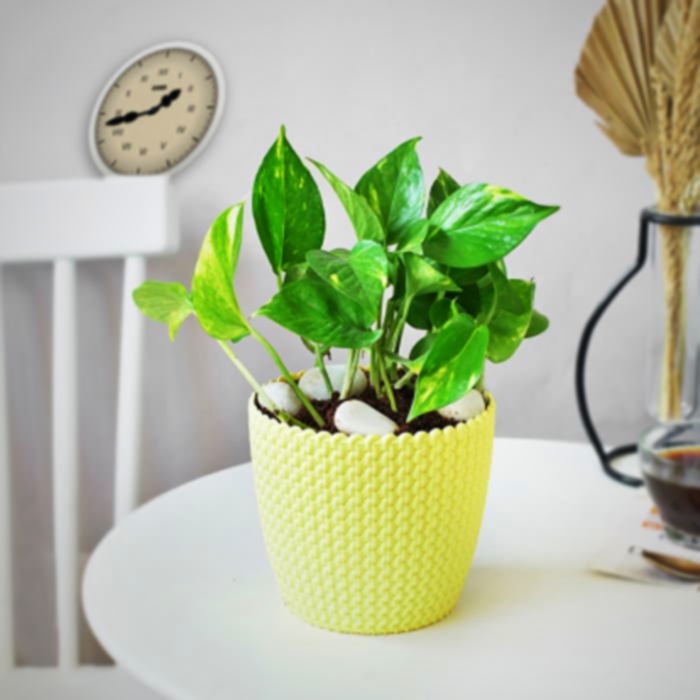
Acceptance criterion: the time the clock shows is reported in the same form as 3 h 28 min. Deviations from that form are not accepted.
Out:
1 h 43 min
